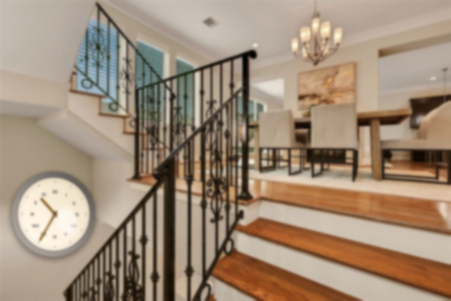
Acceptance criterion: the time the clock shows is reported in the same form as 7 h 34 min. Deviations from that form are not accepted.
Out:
10 h 35 min
